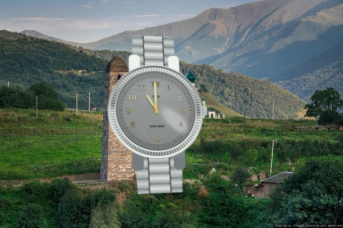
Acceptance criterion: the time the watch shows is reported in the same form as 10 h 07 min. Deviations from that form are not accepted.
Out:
11 h 00 min
